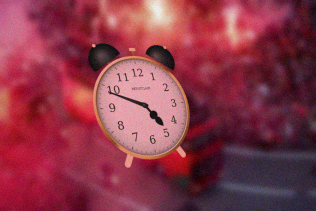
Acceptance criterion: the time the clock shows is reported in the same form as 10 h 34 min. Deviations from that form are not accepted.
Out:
4 h 49 min
